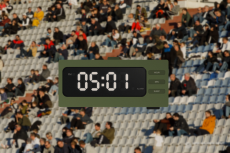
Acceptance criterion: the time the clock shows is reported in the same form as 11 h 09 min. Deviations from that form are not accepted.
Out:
5 h 01 min
